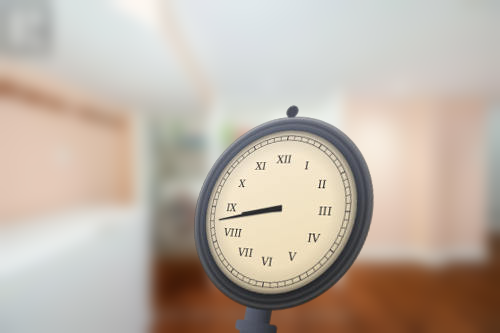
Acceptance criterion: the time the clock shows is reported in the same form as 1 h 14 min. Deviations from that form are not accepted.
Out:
8 h 43 min
